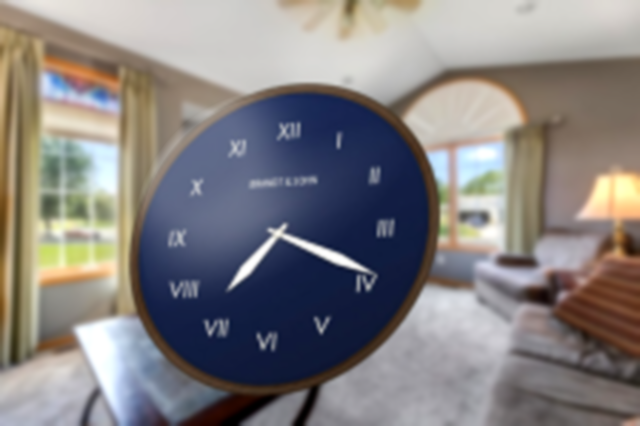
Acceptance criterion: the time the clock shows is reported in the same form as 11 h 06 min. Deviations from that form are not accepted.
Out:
7 h 19 min
